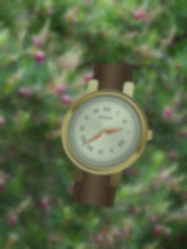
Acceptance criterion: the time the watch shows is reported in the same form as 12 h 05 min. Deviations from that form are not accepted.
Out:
2 h 38 min
